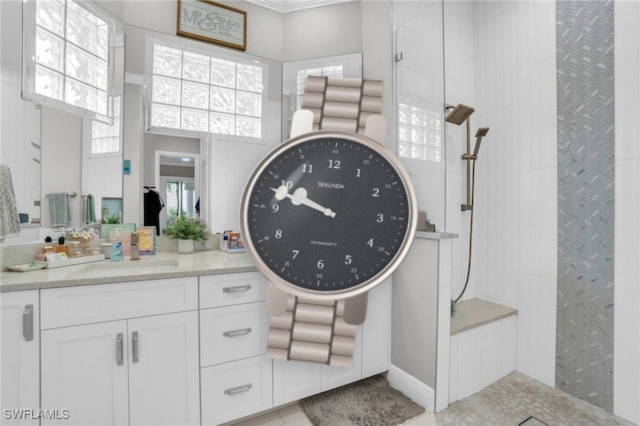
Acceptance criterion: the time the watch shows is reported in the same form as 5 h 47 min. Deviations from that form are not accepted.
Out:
9 h 48 min
